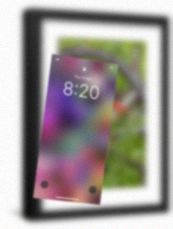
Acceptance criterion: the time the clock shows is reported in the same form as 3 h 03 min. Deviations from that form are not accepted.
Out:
8 h 20 min
